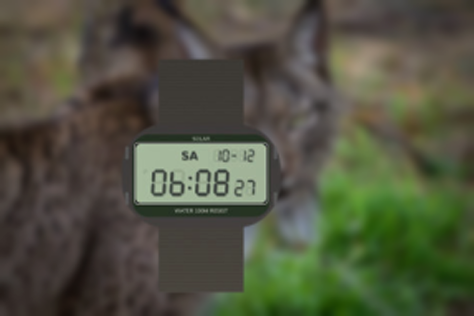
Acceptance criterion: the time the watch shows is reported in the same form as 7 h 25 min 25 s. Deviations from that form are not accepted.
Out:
6 h 08 min 27 s
